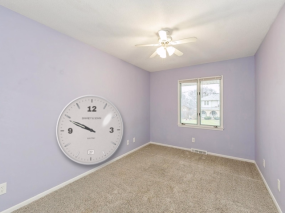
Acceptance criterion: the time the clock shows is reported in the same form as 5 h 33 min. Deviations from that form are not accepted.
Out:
9 h 49 min
